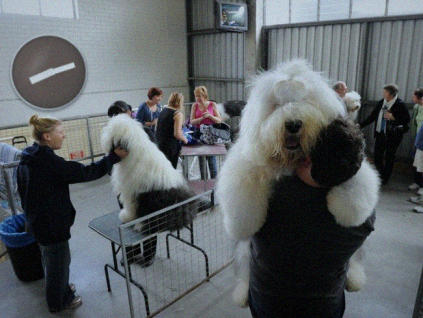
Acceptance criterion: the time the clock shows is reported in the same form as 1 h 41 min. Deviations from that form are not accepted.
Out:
8 h 12 min
